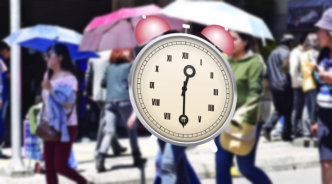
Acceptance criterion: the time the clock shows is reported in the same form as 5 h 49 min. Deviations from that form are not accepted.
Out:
12 h 30 min
